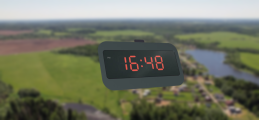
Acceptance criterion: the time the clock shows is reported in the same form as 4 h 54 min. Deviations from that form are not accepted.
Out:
16 h 48 min
